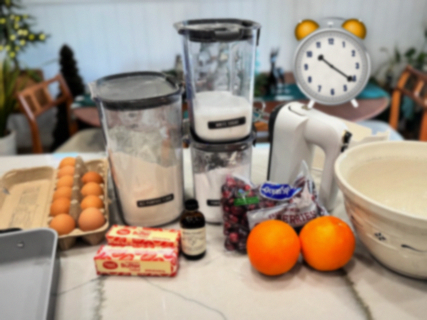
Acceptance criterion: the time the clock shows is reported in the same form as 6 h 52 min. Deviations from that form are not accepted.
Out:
10 h 21 min
